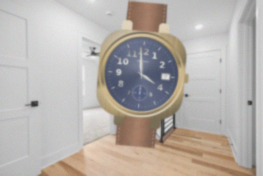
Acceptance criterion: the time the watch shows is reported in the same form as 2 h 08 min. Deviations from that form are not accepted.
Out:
3 h 59 min
